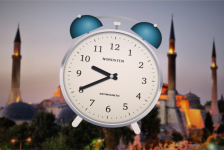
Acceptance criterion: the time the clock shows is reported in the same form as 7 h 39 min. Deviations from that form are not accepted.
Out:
9 h 40 min
